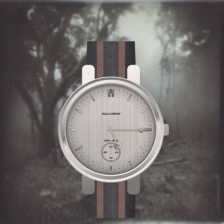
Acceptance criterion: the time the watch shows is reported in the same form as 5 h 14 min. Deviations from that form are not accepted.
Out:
5 h 15 min
